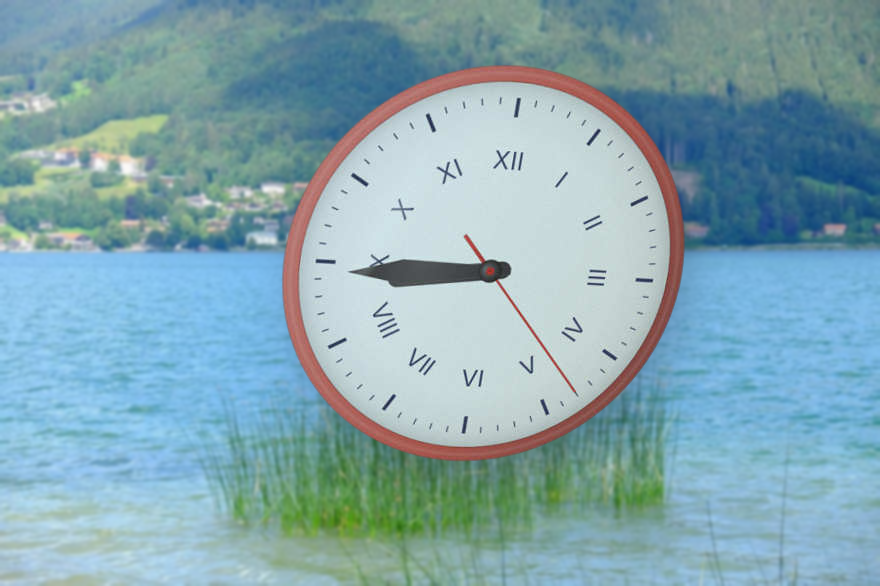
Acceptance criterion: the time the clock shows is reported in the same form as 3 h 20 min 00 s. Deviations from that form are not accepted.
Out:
8 h 44 min 23 s
